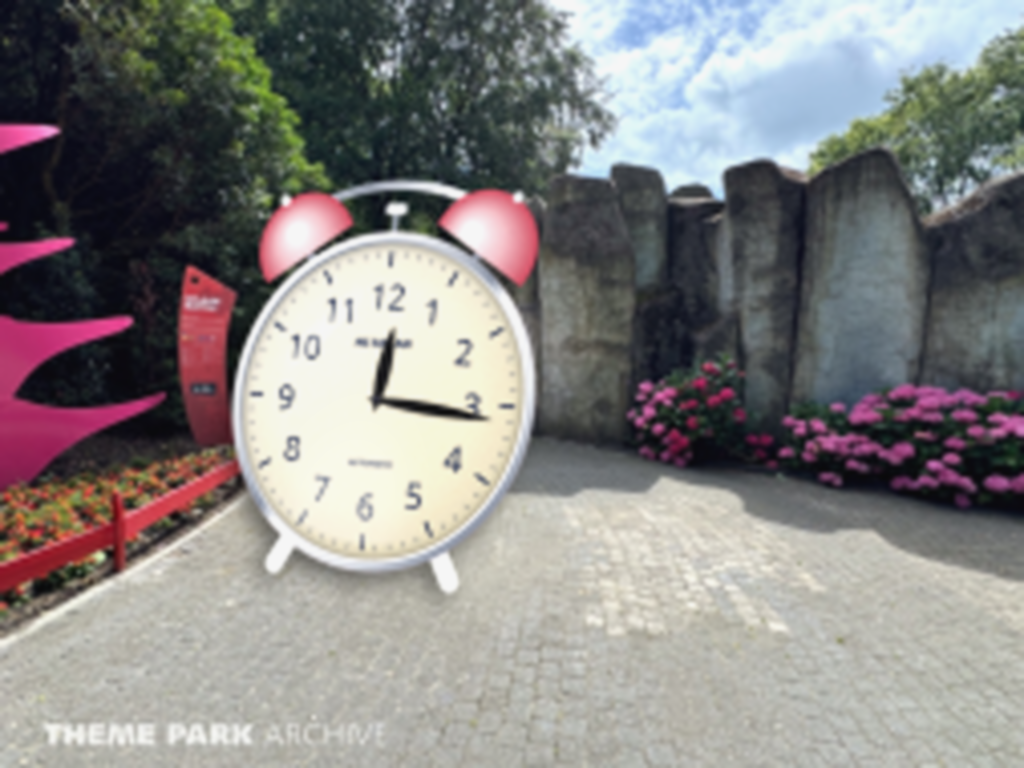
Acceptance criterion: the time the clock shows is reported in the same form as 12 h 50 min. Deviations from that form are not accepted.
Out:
12 h 16 min
